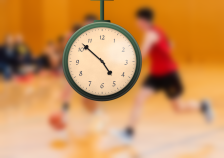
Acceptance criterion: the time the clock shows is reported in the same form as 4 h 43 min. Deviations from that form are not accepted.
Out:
4 h 52 min
